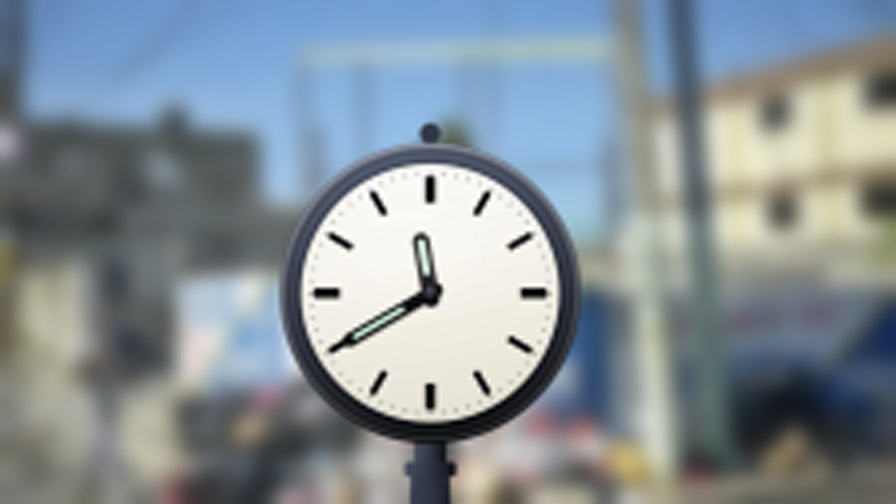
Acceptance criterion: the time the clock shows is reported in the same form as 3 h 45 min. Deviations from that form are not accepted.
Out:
11 h 40 min
